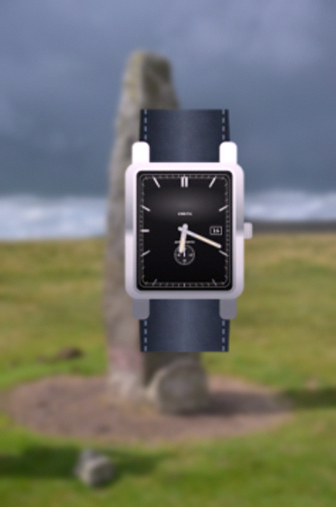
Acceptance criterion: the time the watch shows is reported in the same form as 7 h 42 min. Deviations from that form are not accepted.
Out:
6 h 19 min
